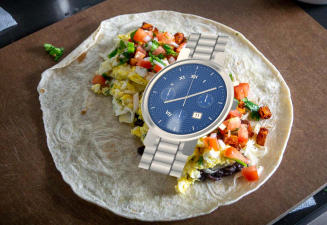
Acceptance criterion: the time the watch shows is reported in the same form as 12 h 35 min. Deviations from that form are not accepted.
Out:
8 h 10 min
